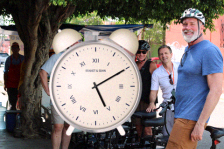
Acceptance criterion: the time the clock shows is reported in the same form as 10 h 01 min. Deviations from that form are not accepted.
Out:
5 h 10 min
